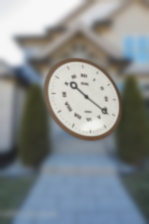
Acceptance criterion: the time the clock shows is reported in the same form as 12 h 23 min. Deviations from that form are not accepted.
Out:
10 h 21 min
